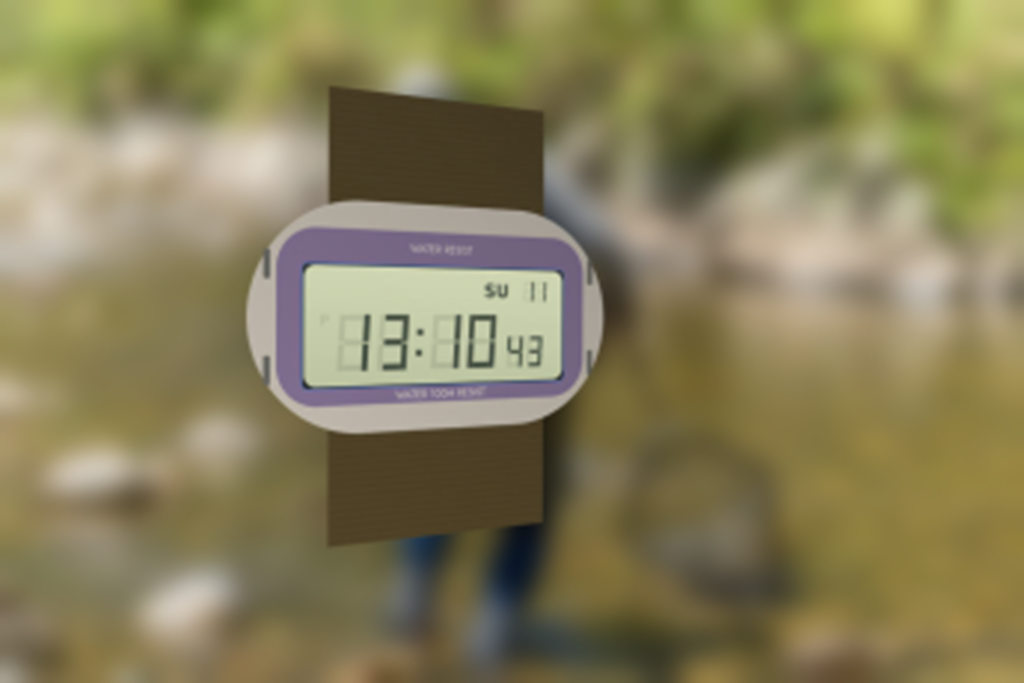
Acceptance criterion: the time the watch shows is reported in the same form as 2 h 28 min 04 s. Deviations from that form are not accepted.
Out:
13 h 10 min 43 s
